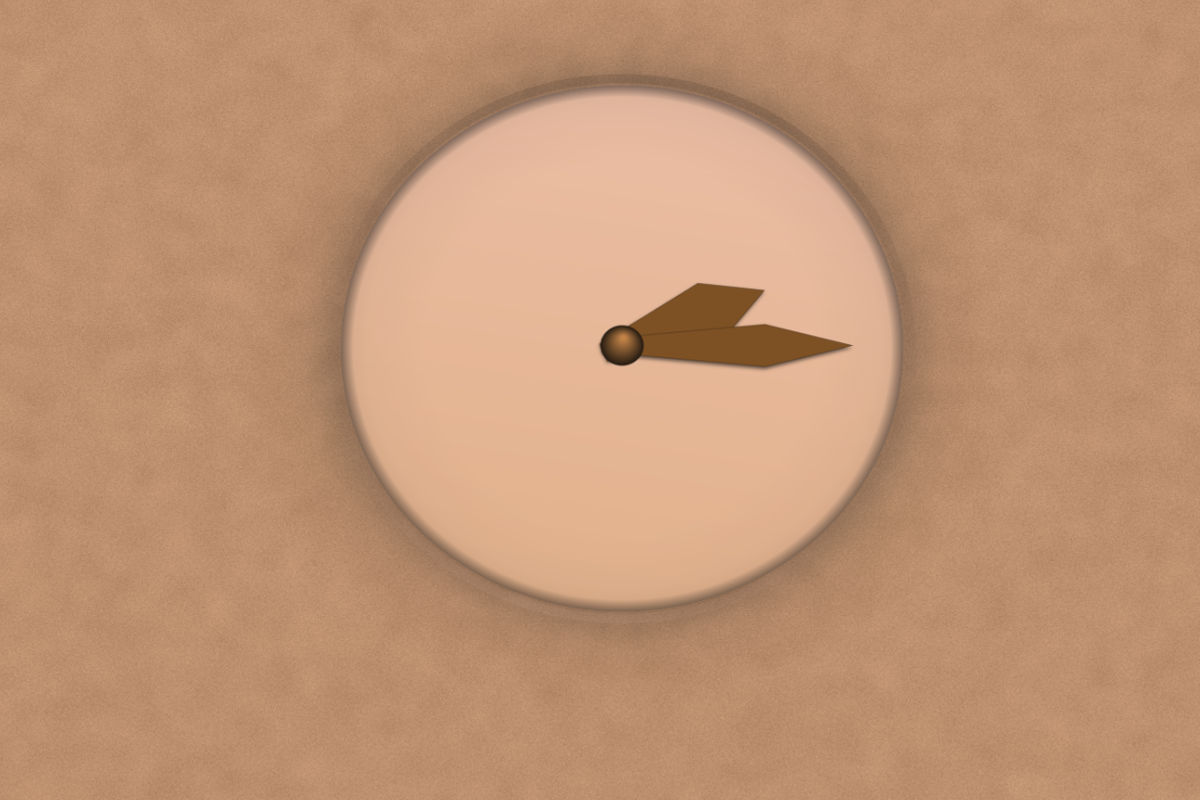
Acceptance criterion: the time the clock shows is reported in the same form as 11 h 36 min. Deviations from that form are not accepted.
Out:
2 h 15 min
